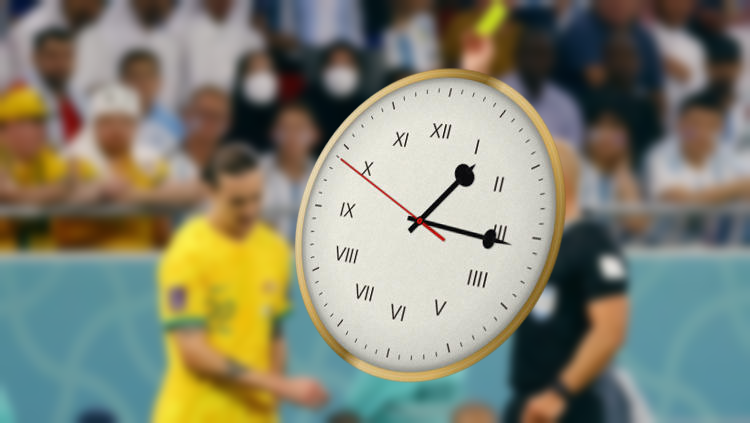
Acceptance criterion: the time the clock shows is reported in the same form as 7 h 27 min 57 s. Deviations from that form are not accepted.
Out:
1 h 15 min 49 s
